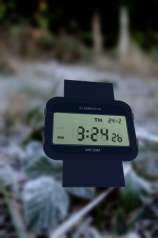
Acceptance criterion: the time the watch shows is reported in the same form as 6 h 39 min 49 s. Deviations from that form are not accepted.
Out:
3 h 24 min 26 s
